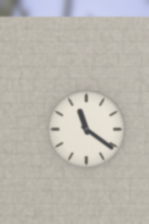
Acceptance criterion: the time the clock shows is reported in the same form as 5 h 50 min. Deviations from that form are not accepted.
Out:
11 h 21 min
